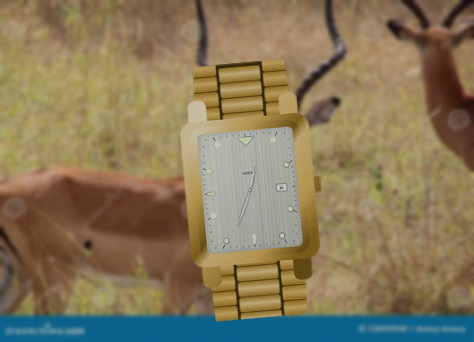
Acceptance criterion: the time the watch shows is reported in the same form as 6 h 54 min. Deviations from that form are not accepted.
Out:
12 h 34 min
